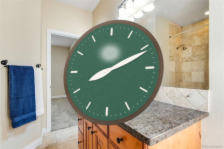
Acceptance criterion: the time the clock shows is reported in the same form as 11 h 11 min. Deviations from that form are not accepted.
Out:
8 h 11 min
